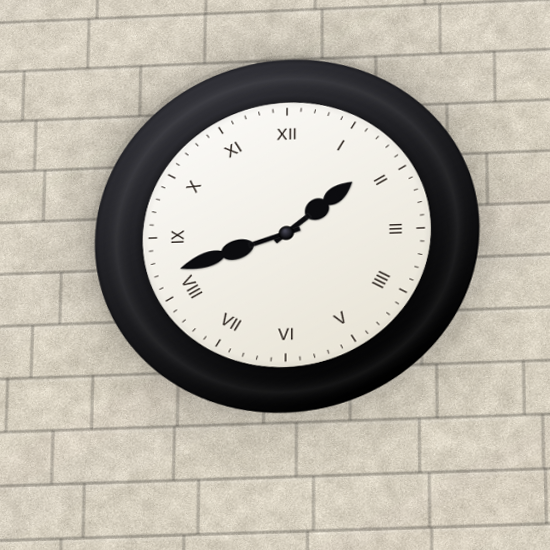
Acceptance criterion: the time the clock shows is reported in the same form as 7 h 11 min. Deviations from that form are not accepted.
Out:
1 h 42 min
